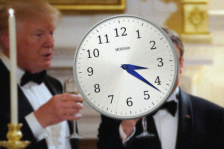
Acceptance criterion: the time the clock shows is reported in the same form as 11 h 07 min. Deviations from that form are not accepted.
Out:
3 h 22 min
